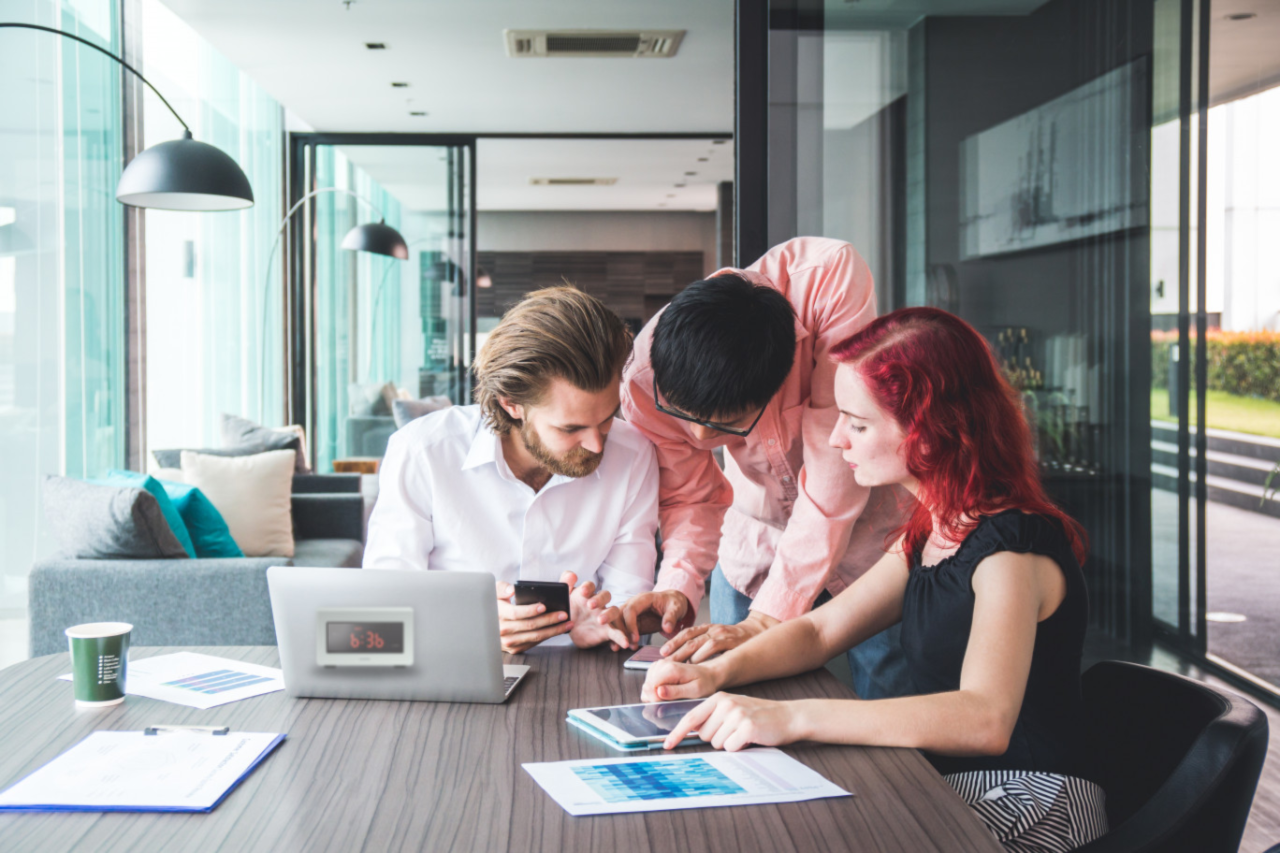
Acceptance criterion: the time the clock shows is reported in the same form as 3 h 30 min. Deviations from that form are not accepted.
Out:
6 h 36 min
